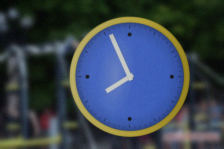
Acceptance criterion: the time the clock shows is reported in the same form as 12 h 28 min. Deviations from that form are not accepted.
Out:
7 h 56 min
